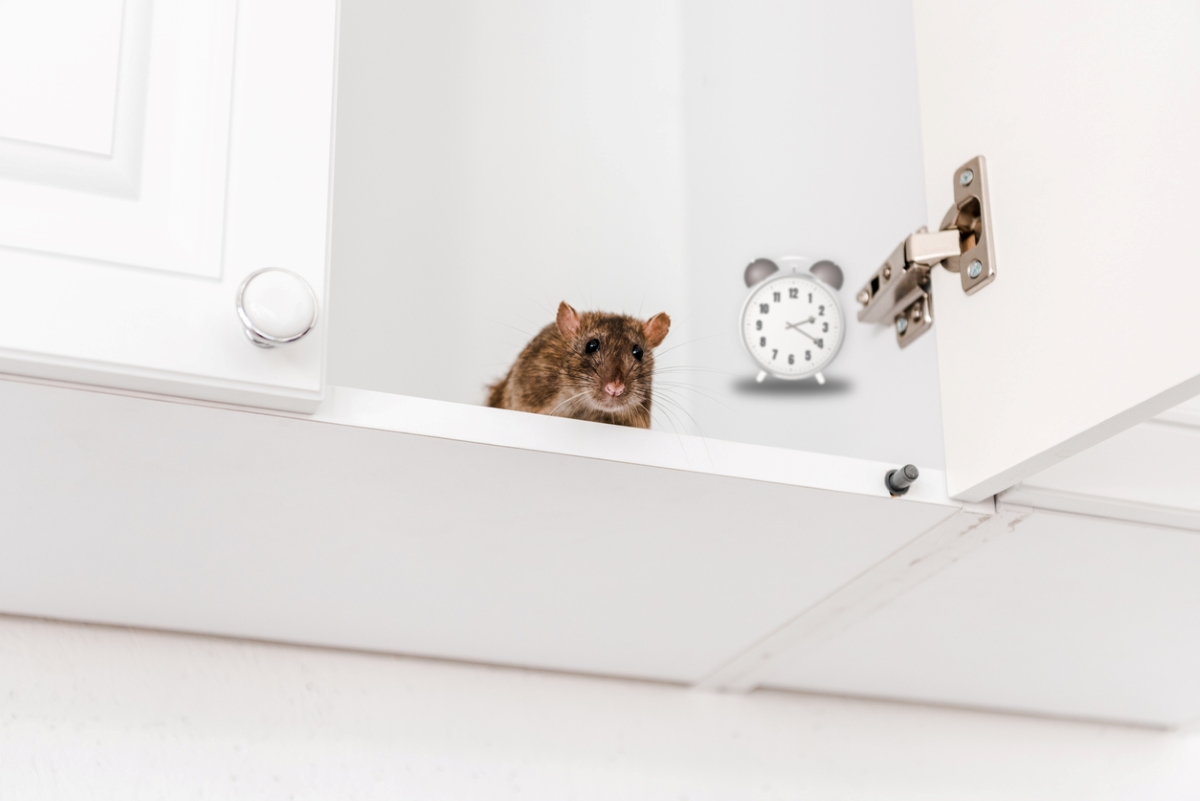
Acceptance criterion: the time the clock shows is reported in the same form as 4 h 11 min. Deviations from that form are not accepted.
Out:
2 h 20 min
